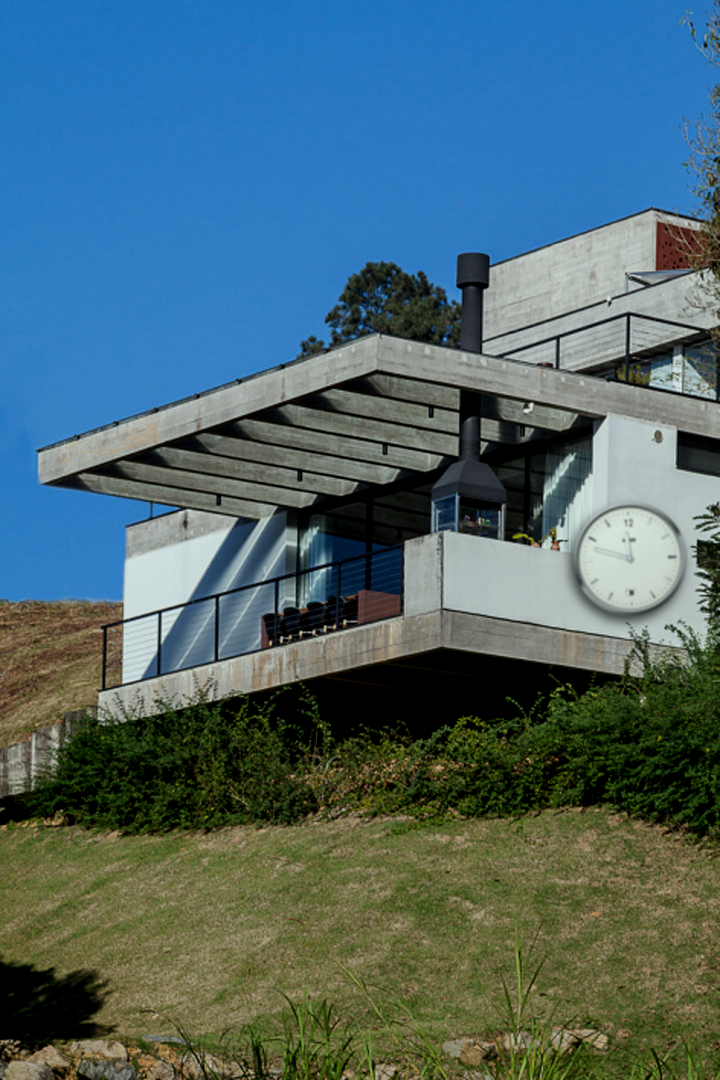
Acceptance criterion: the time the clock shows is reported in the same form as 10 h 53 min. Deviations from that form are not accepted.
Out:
11 h 48 min
